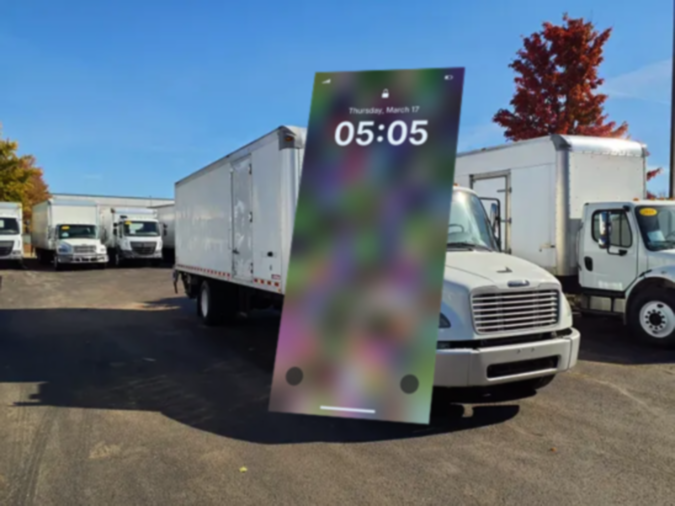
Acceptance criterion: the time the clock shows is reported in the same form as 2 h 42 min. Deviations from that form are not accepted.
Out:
5 h 05 min
